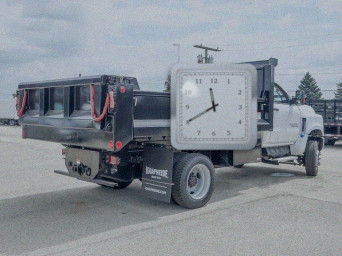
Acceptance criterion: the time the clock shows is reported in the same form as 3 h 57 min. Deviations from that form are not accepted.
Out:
11 h 40 min
